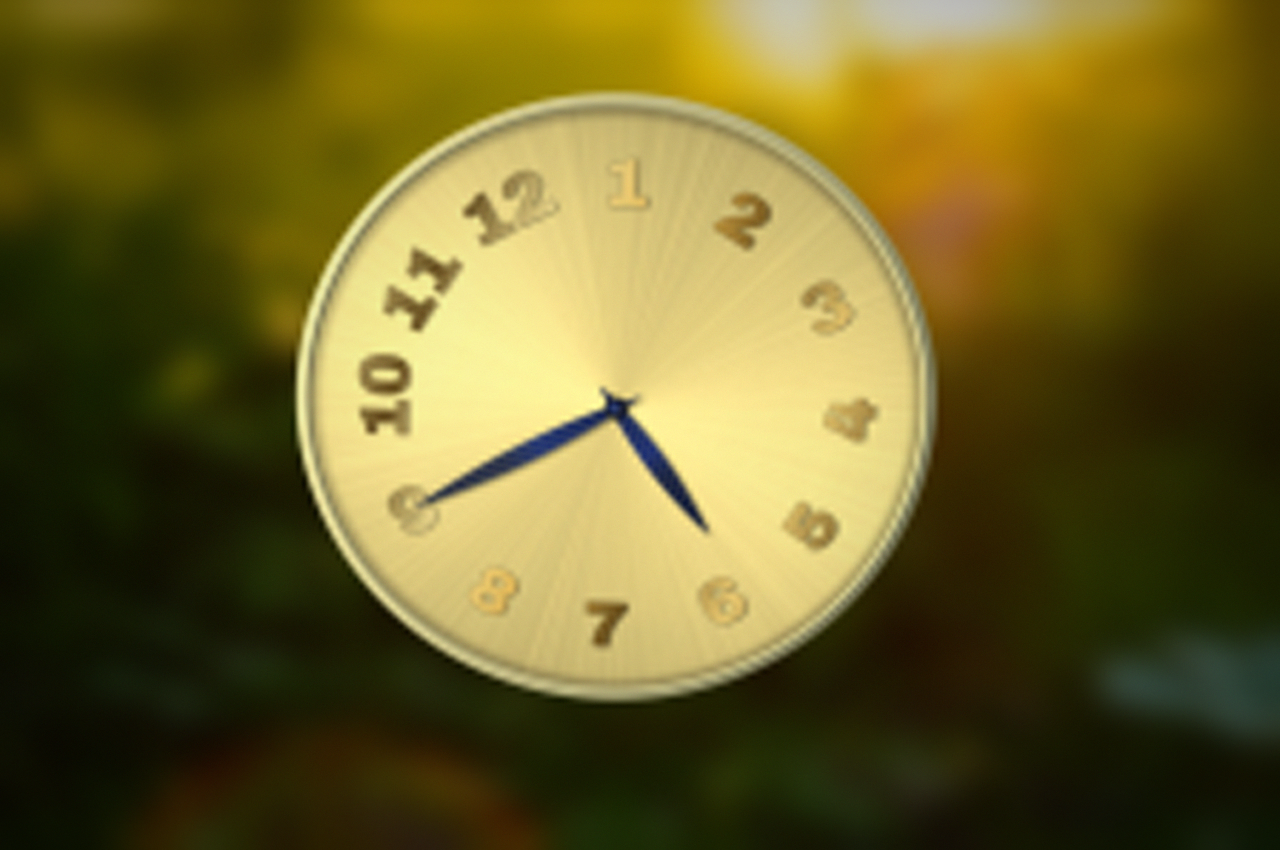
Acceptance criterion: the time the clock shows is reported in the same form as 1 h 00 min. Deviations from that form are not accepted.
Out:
5 h 45 min
